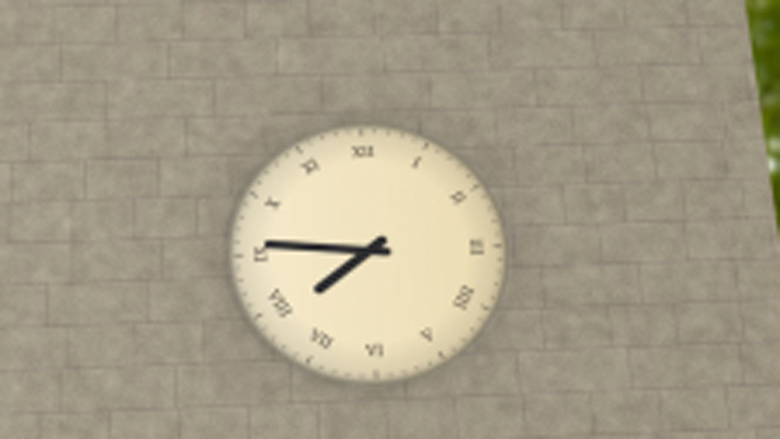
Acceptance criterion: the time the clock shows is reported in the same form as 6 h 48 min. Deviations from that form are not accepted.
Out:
7 h 46 min
